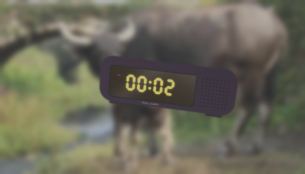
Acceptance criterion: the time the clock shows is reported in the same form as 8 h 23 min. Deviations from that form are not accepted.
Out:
0 h 02 min
